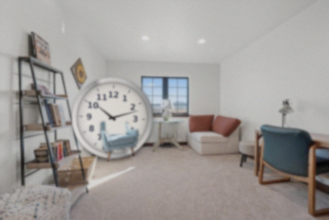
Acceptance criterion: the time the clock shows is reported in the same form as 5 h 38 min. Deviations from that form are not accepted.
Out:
10 h 12 min
